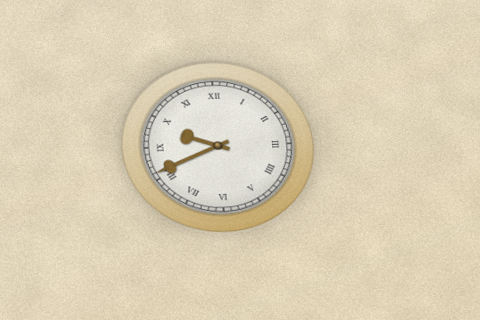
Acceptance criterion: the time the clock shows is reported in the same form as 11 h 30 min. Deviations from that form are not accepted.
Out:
9 h 41 min
